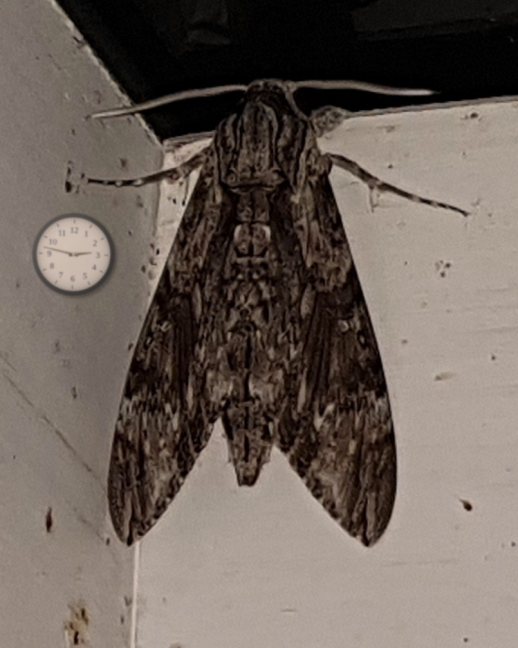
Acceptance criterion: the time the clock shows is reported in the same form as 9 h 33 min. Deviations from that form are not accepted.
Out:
2 h 47 min
